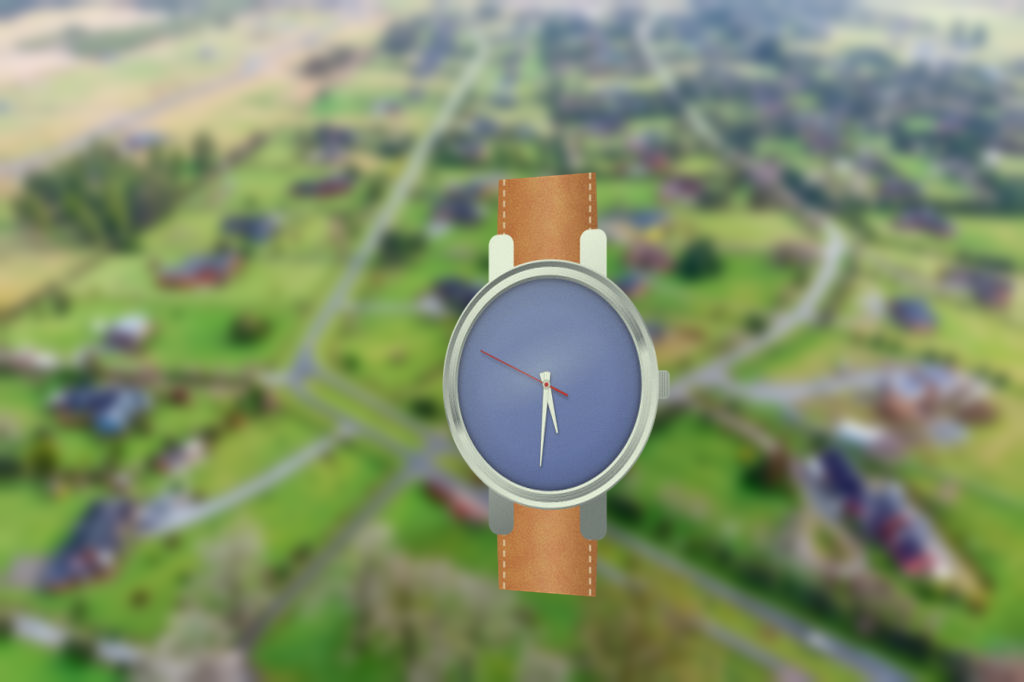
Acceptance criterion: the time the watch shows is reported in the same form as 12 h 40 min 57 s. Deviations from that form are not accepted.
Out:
5 h 30 min 49 s
